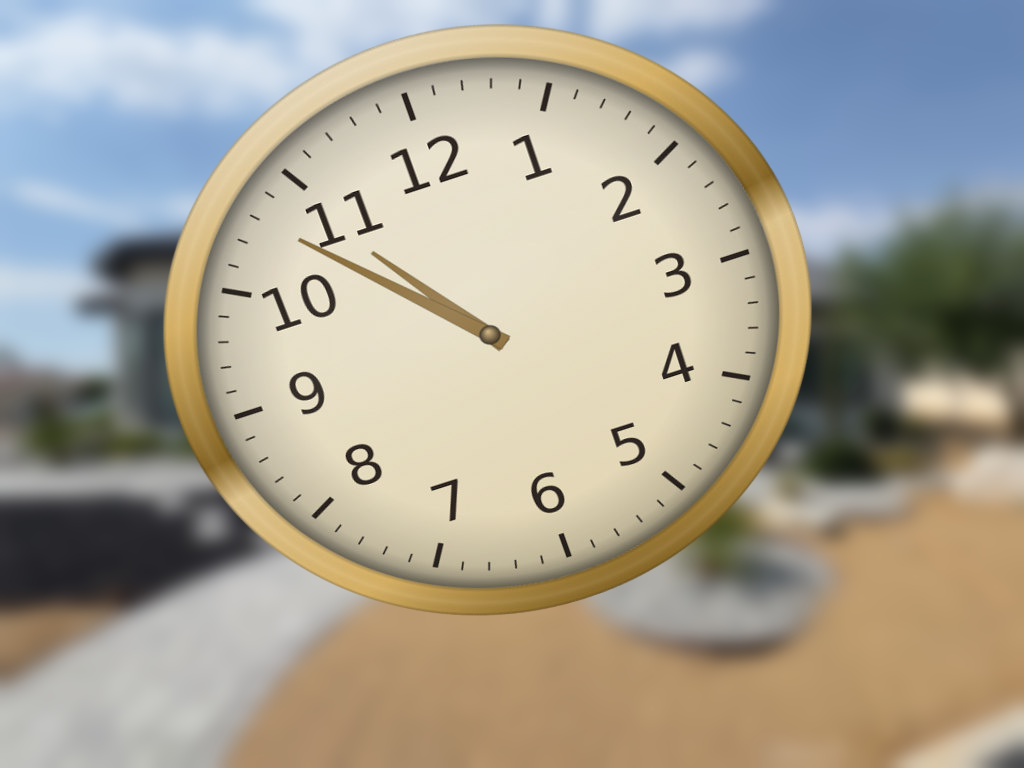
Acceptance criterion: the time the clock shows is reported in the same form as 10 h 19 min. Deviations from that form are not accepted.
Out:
10 h 53 min
